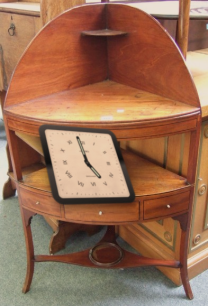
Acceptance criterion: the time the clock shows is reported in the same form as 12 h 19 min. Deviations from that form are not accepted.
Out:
4 h 59 min
